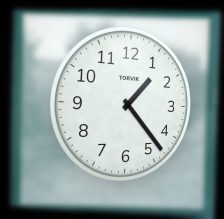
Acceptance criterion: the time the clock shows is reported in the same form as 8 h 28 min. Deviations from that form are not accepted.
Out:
1 h 23 min
